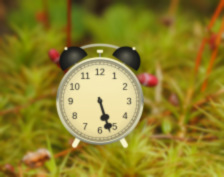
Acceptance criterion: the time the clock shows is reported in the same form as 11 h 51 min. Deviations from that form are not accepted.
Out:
5 h 27 min
